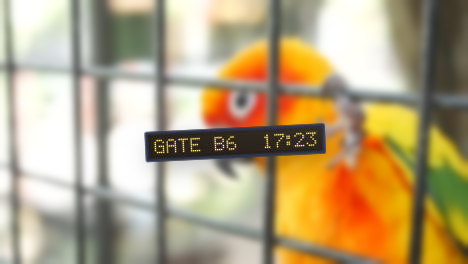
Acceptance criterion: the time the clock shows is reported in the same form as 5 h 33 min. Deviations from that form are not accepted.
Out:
17 h 23 min
